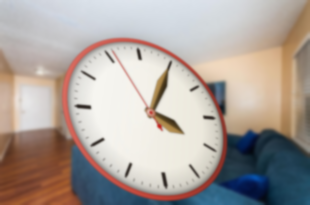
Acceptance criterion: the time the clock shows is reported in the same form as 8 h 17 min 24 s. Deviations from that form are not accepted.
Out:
4 h 04 min 56 s
